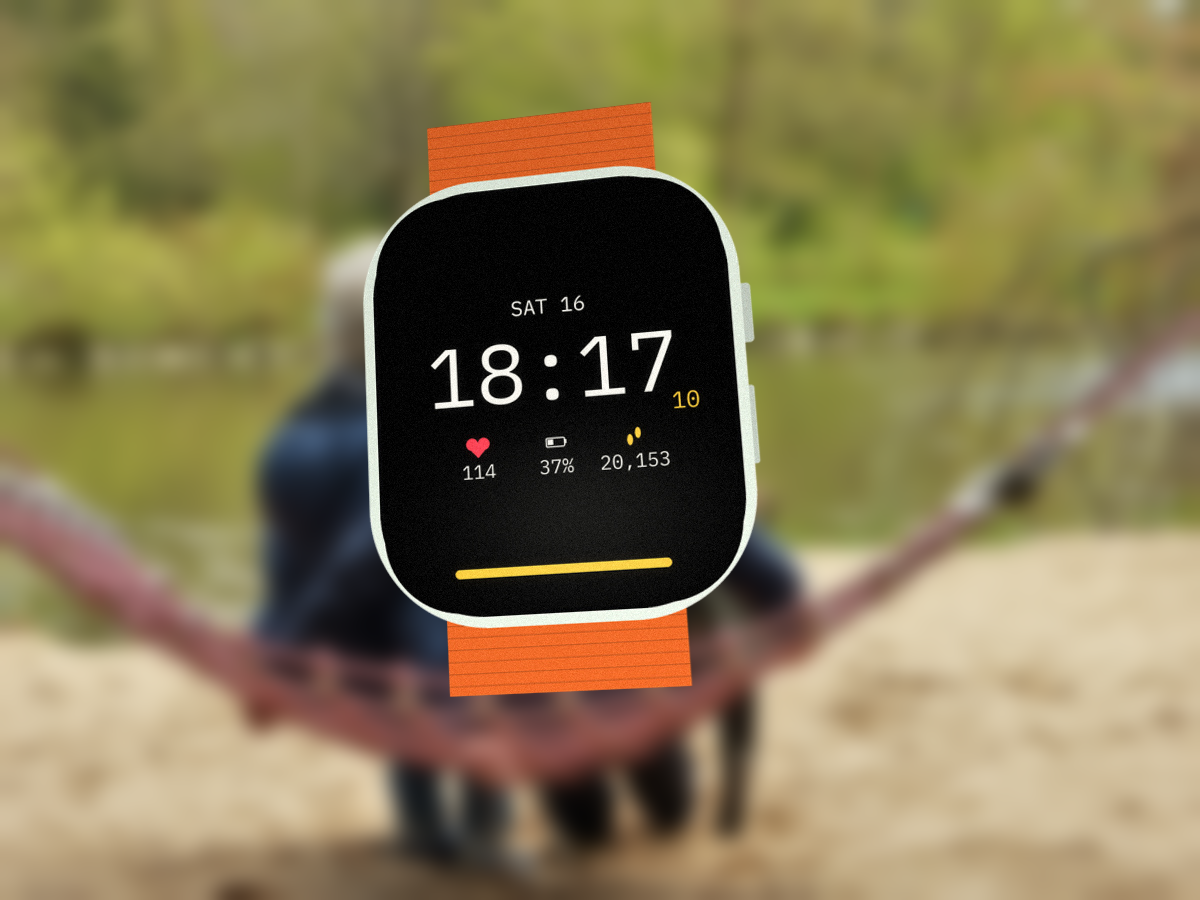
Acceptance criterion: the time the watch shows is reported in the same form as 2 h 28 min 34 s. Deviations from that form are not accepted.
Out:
18 h 17 min 10 s
